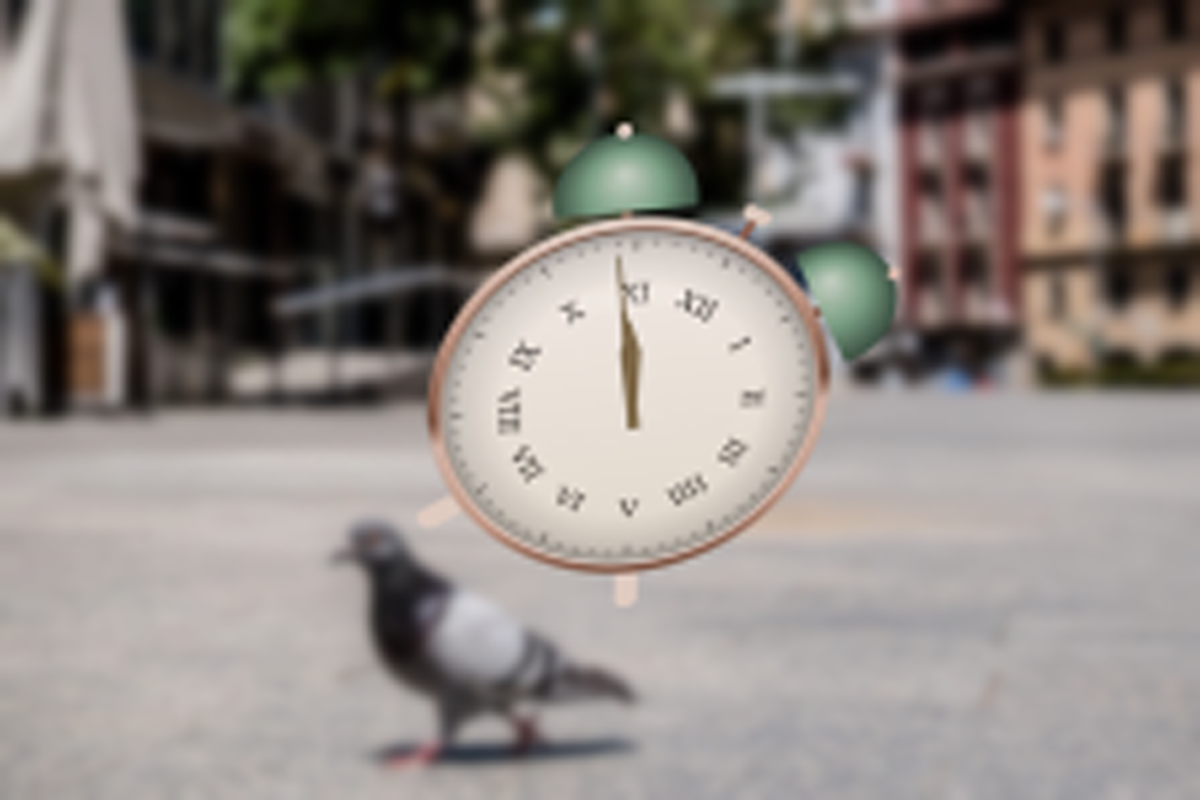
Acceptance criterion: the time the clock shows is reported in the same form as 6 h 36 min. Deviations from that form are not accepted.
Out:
10 h 54 min
